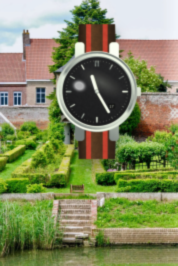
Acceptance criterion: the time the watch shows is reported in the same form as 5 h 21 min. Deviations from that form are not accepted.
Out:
11 h 25 min
